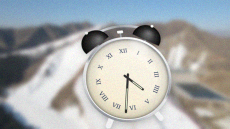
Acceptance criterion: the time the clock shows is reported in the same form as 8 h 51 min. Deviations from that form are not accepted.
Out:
4 h 32 min
